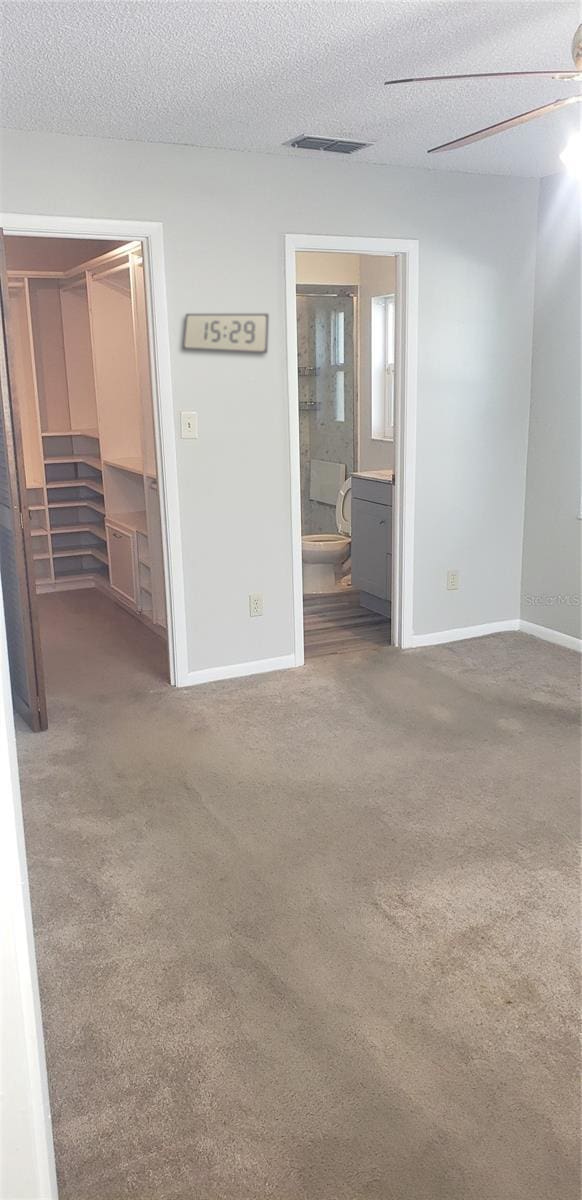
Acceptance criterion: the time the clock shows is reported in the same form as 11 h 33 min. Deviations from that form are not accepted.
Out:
15 h 29 min
